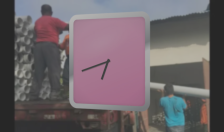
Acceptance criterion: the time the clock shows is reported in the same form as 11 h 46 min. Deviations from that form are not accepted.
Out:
6 h 42 min
